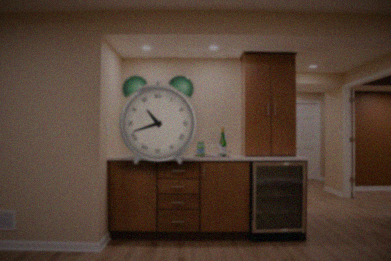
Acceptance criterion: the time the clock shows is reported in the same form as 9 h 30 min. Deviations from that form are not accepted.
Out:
10 h 42 min
